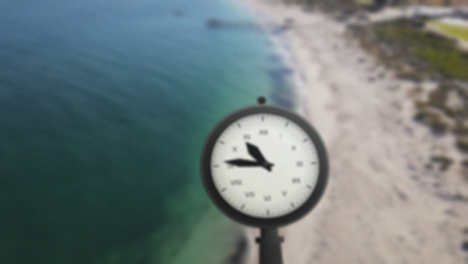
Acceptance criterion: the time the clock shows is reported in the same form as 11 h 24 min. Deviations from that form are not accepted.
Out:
10 h 46 min
